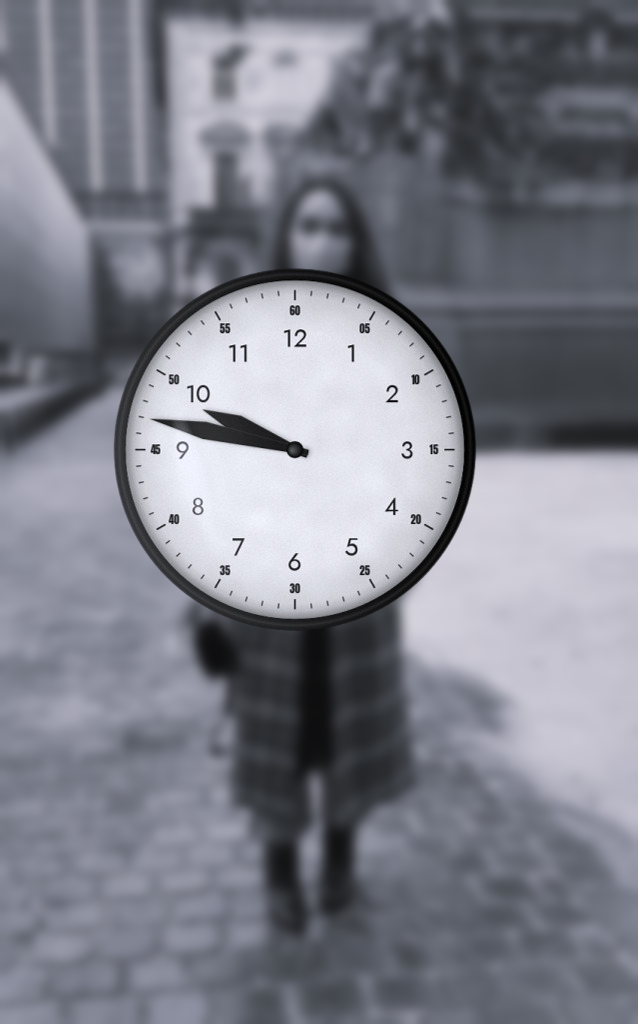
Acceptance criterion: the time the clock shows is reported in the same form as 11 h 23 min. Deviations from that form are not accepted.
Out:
9 h 47 min
